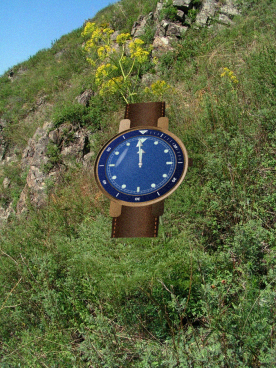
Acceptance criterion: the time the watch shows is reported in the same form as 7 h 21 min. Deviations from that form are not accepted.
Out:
11 h 59 min
